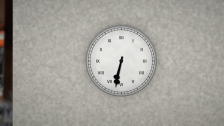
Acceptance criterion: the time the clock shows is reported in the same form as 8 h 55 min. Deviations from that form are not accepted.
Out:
6 h 32 min
